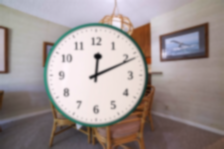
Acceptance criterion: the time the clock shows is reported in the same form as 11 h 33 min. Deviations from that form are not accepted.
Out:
12 h 11 min
